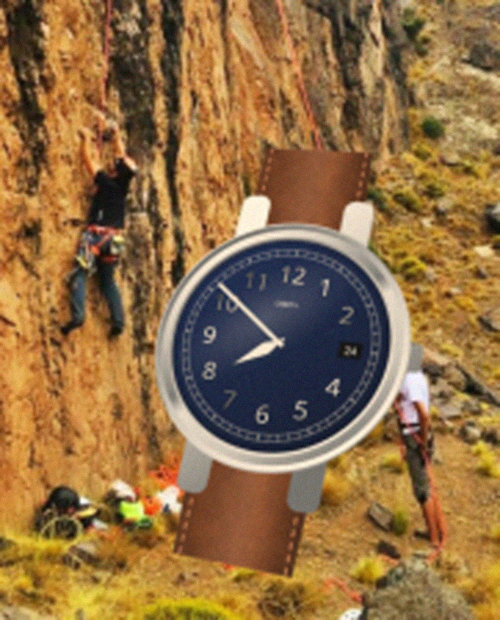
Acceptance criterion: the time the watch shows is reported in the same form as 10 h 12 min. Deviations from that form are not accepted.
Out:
7 h 51 min
